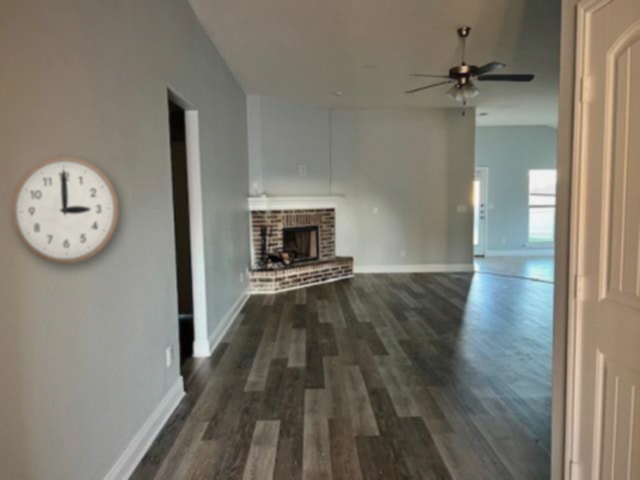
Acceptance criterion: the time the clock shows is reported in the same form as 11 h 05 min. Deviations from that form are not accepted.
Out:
3 h 00 min
